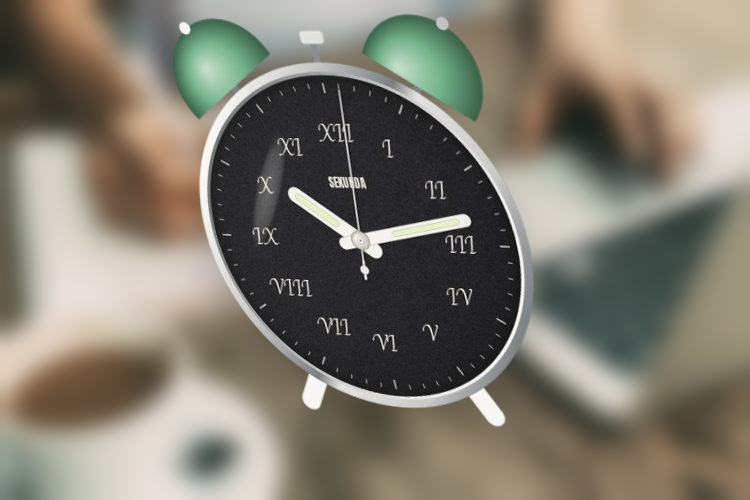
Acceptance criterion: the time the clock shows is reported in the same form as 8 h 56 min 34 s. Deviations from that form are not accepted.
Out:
10 h 13 min 01 s
